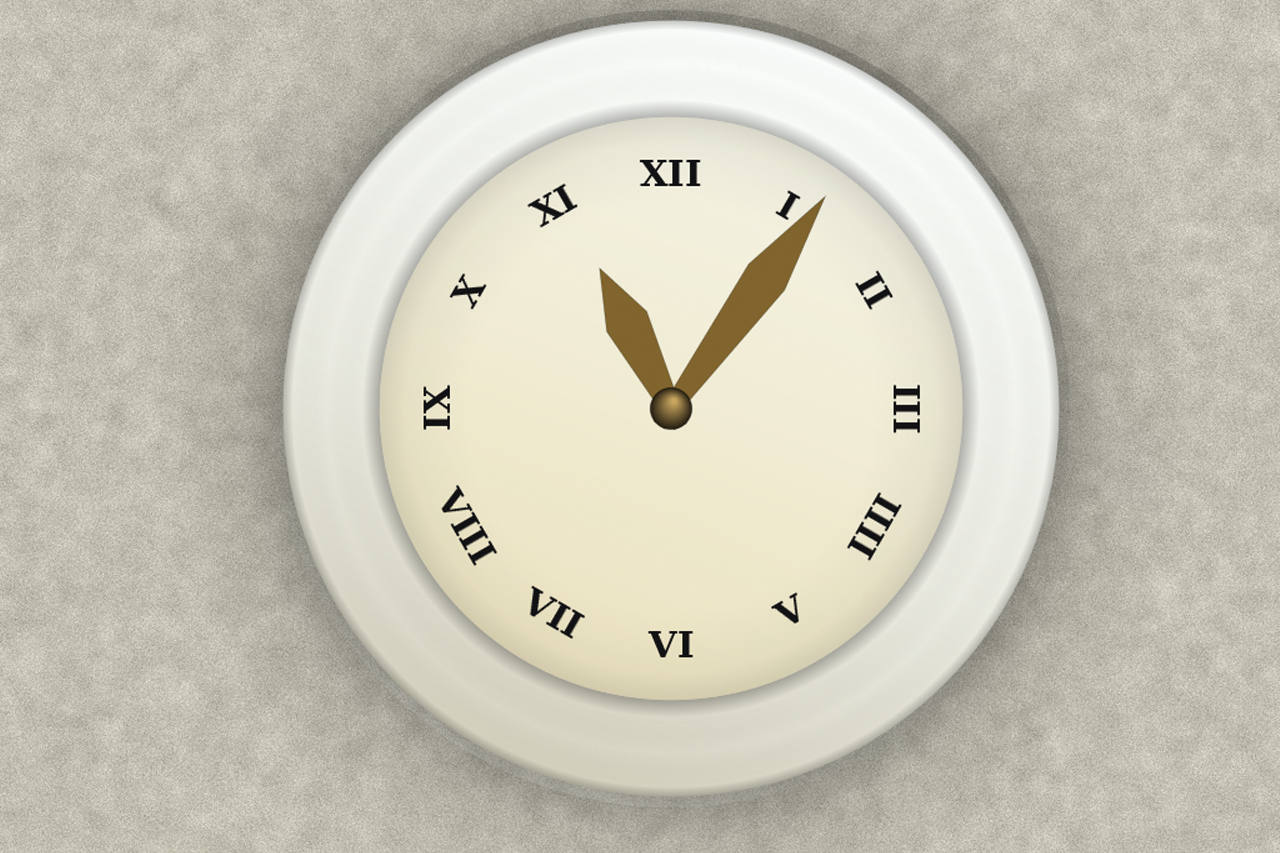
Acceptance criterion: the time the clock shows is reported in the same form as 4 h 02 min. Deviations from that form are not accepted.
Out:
11 h 06 min
